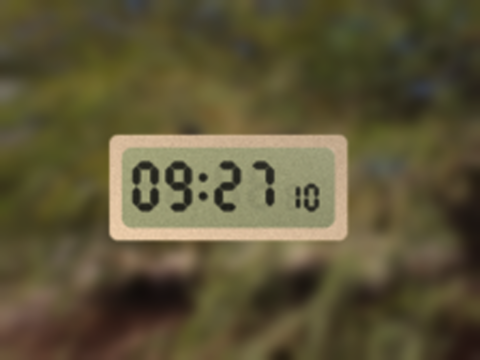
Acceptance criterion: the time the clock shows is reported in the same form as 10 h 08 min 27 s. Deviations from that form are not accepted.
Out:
9 h 27 min 10 s
